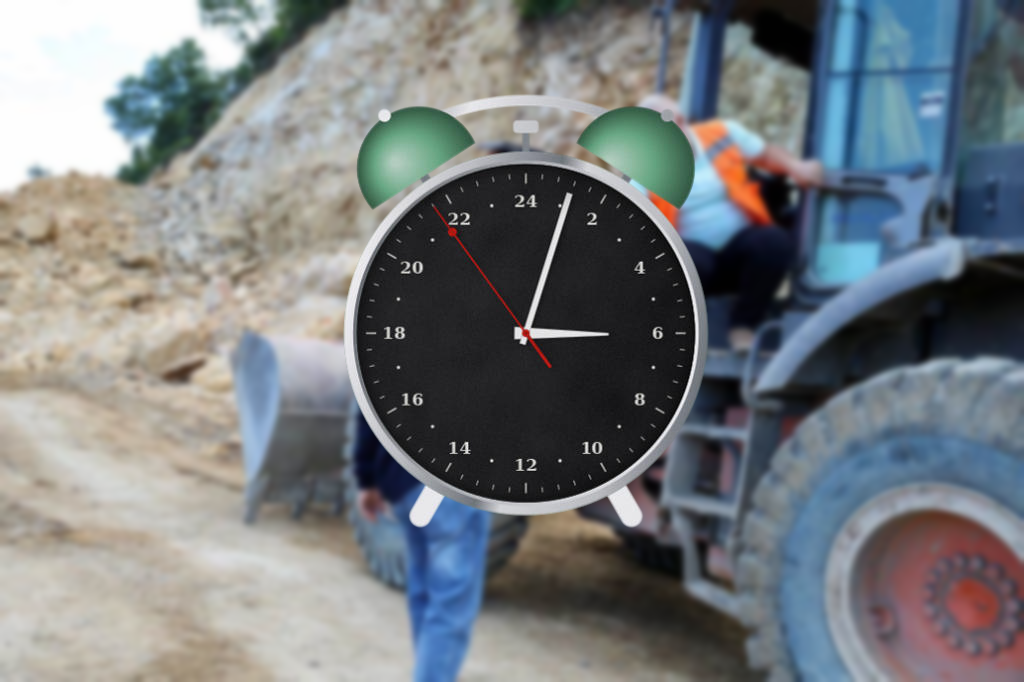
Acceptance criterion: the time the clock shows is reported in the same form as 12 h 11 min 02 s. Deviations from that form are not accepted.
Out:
6 h 02 min 54 s
